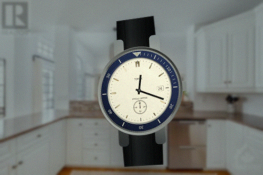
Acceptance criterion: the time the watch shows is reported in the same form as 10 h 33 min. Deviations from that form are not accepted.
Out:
12 h 19 min
